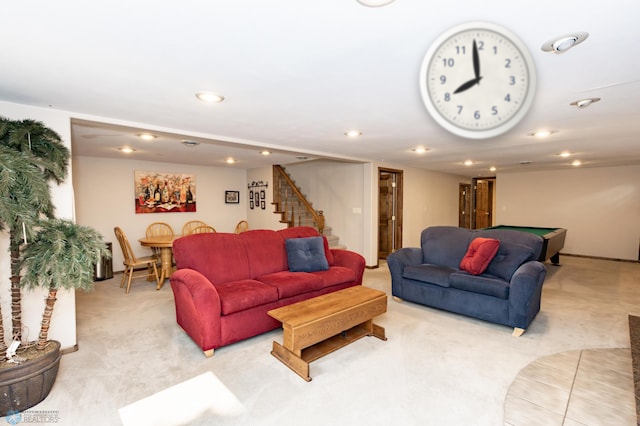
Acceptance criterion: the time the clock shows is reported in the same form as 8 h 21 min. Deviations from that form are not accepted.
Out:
7 h 59 min
